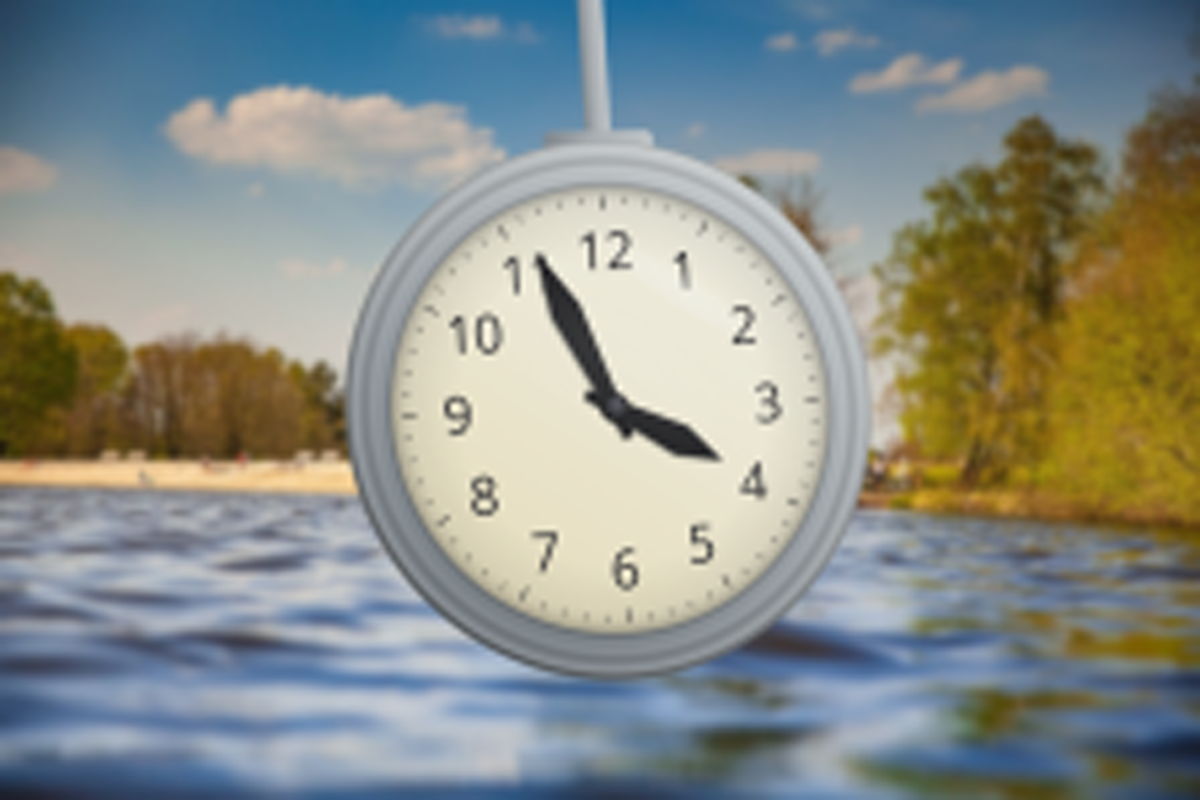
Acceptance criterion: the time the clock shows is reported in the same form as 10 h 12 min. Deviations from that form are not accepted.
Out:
3 h 56 min
